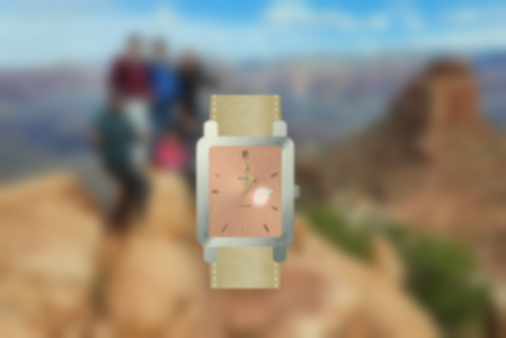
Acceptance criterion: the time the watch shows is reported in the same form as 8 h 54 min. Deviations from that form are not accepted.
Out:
1 h 00 min
